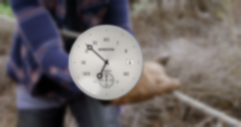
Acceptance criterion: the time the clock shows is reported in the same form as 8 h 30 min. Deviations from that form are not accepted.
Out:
6 h 52 min
